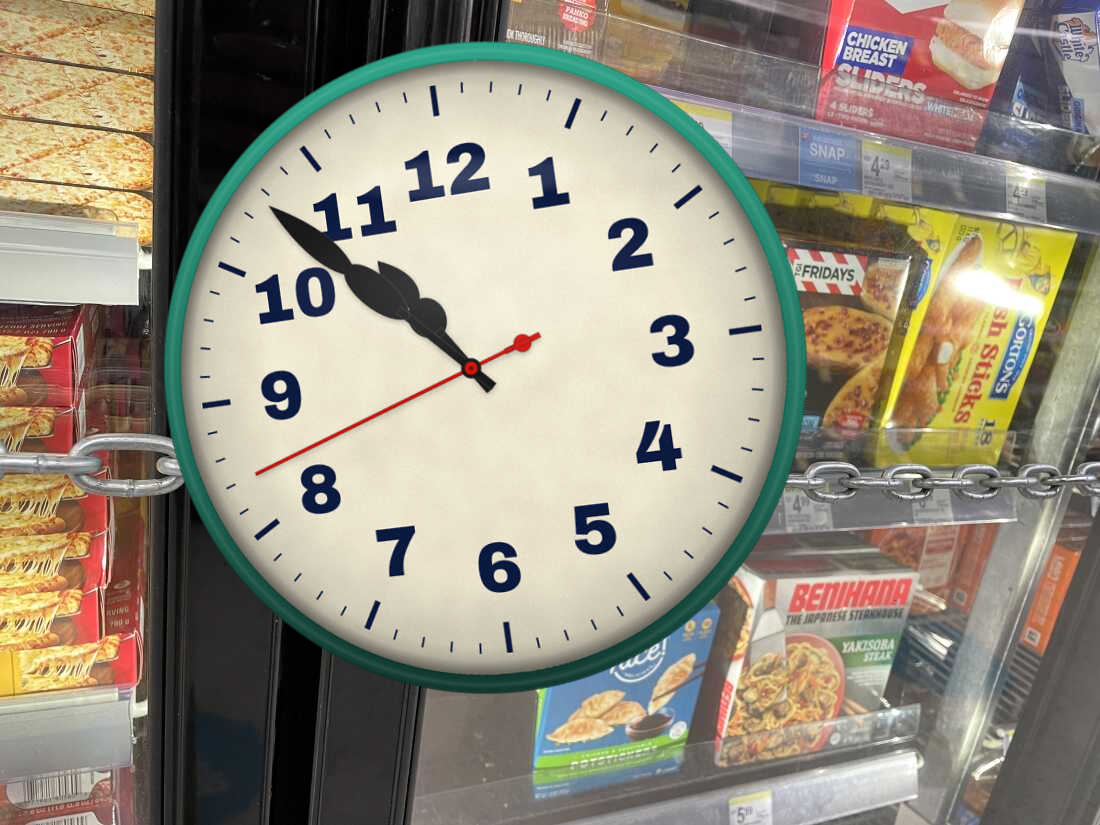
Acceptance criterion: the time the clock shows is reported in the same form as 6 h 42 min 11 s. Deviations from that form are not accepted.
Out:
10 h 52 min 42 s
